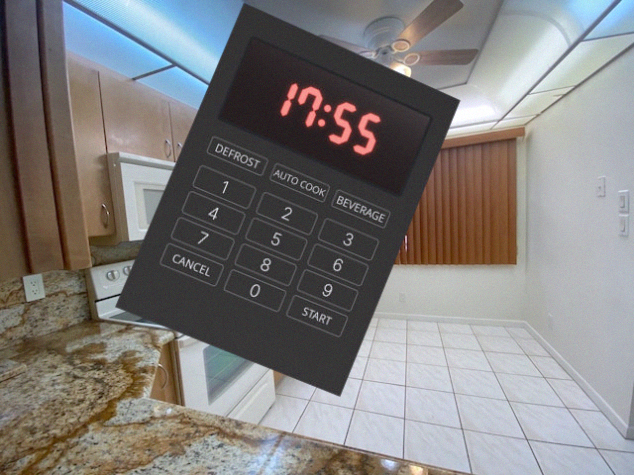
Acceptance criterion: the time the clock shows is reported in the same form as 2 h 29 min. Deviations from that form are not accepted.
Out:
17 h 55 min
